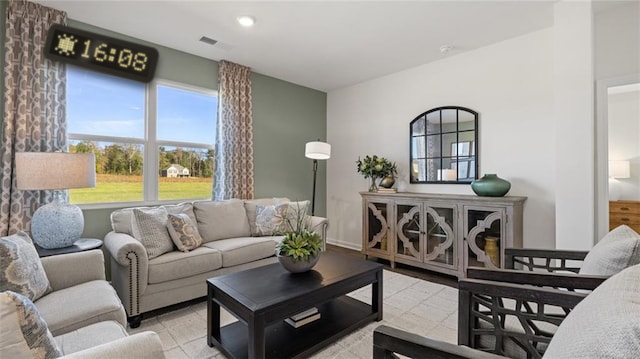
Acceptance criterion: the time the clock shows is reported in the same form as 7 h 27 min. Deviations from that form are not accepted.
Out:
16 h 08 min
